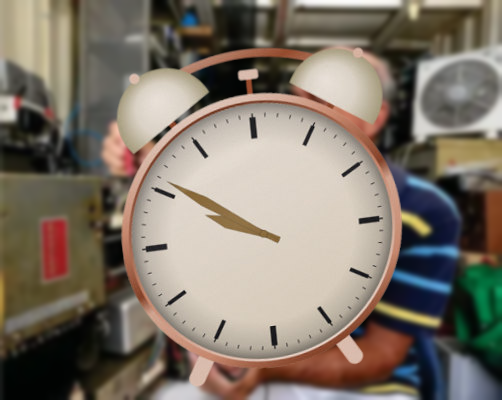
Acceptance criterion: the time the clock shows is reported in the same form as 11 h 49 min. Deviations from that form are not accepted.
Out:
9 h 51 min
